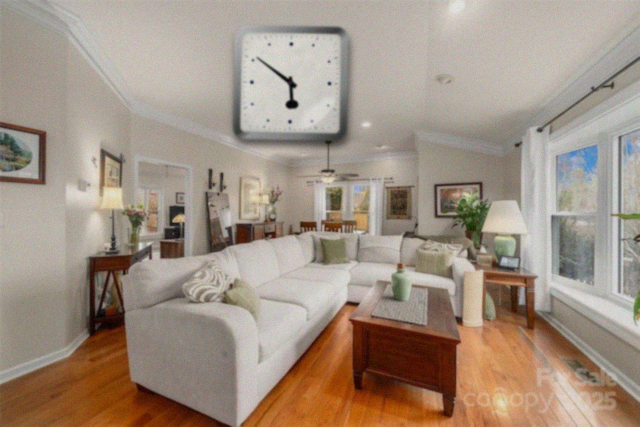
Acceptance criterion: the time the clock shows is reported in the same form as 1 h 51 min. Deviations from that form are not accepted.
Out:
5 h 51 min
